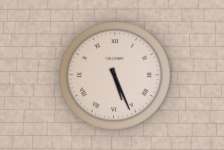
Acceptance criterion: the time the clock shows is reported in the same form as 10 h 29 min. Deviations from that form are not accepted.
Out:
5 h 26 min
